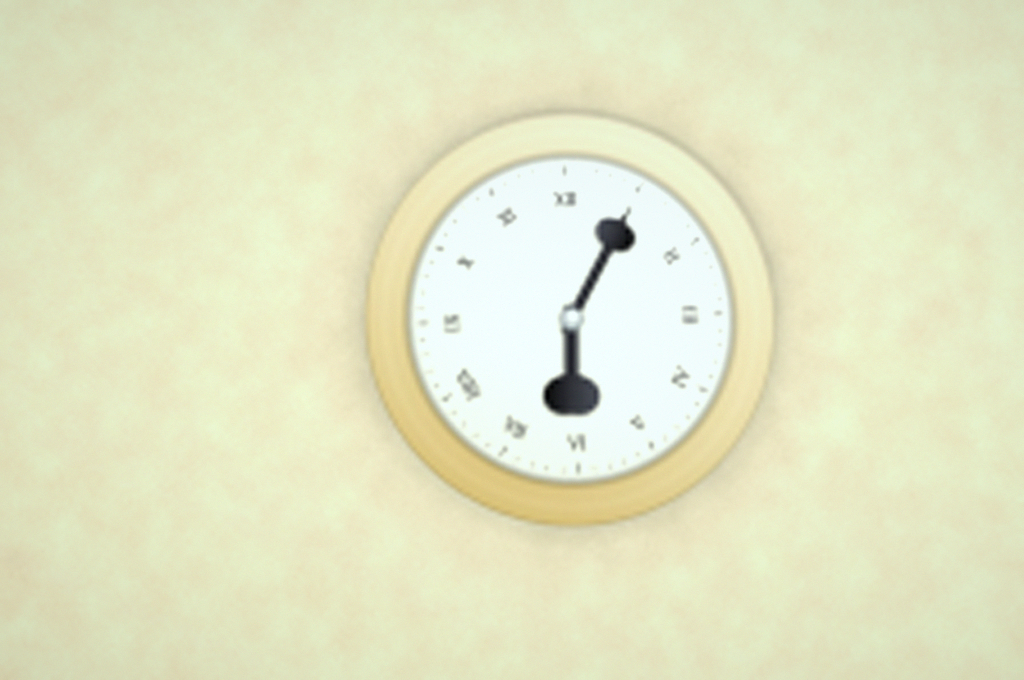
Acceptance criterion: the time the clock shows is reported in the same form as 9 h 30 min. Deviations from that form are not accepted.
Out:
6 h 05 min
